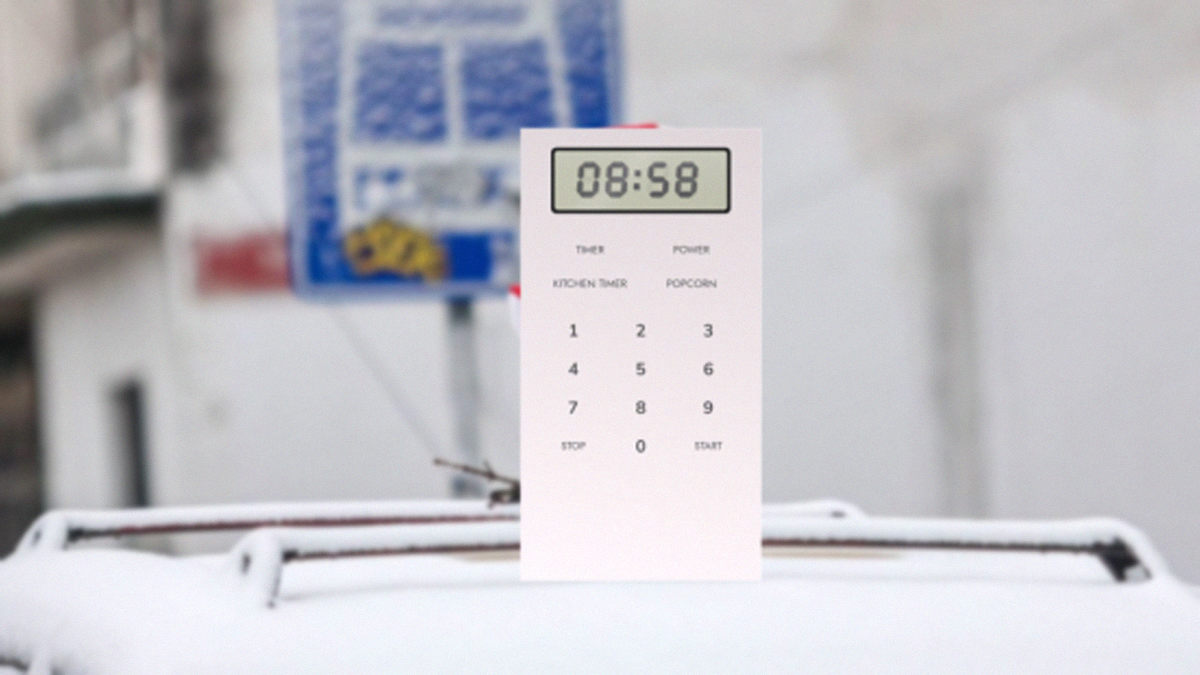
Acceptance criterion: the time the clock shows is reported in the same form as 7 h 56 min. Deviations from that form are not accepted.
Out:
8 h 58 min
